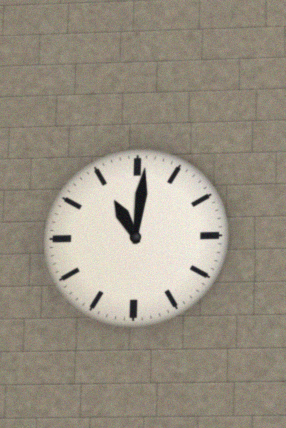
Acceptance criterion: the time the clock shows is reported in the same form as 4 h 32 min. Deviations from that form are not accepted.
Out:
11 h 01 min
